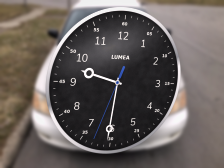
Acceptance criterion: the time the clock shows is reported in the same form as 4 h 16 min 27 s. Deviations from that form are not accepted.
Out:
9 h 30 min 33 s
